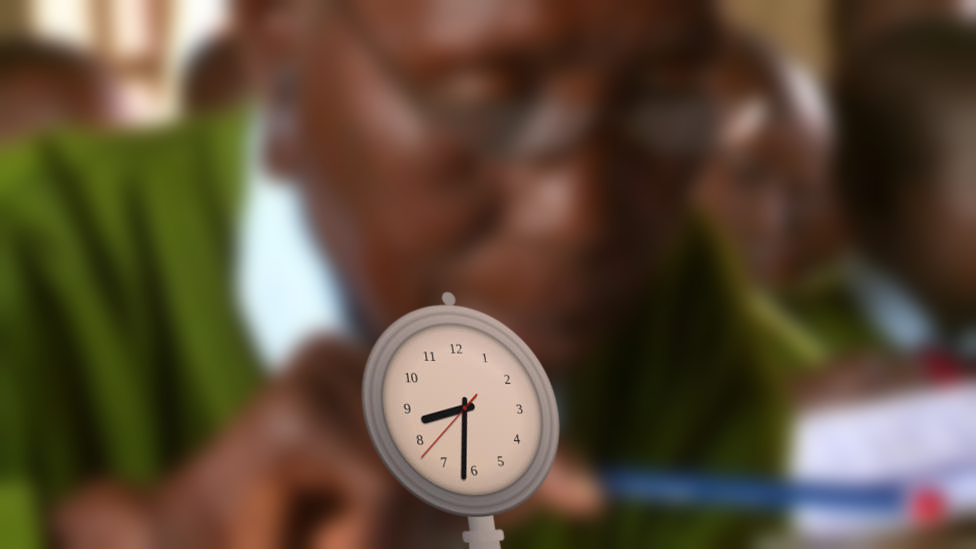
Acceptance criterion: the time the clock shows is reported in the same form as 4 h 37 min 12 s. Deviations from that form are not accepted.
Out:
8 h 31 min 38 s
